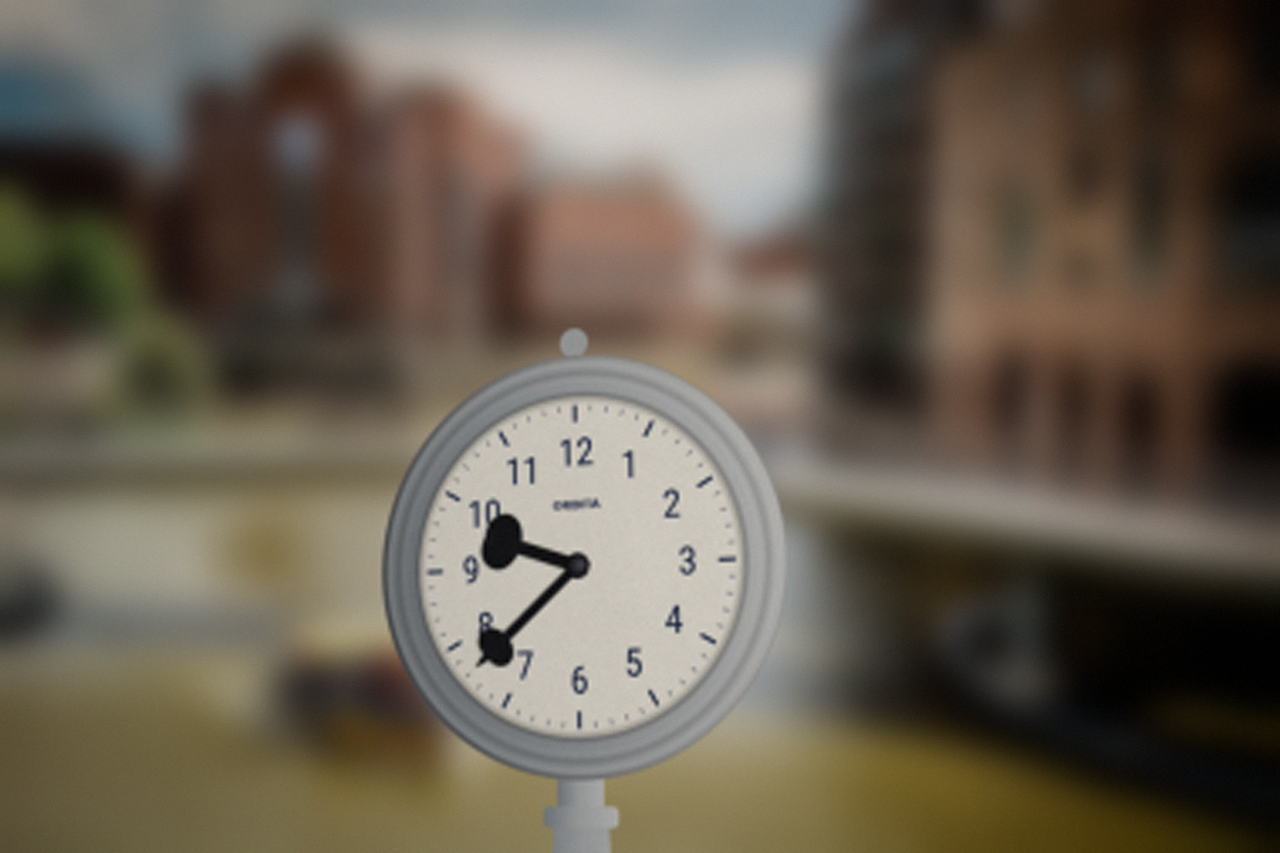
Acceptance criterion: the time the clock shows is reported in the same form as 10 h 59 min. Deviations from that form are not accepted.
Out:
9 h 38 min
